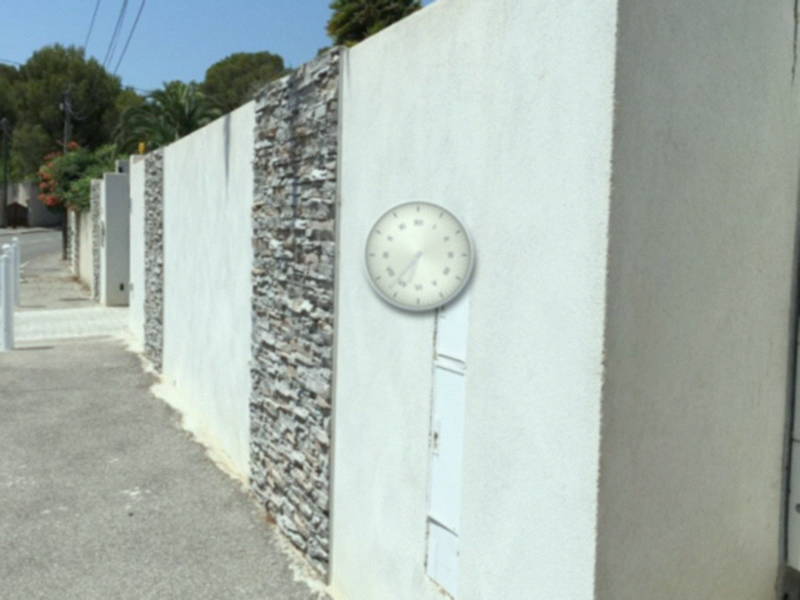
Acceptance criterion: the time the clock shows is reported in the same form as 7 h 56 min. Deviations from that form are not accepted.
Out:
6 h 37 min
